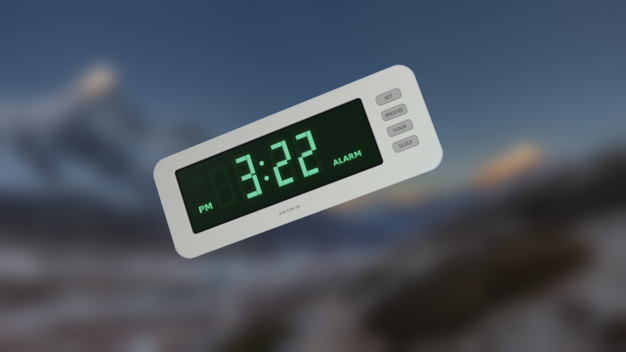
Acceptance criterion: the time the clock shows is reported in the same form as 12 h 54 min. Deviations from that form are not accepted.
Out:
3 h 22 min
